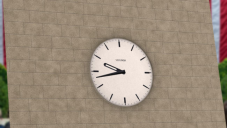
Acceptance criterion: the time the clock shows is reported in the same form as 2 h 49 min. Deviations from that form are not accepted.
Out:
9 h 43 min
